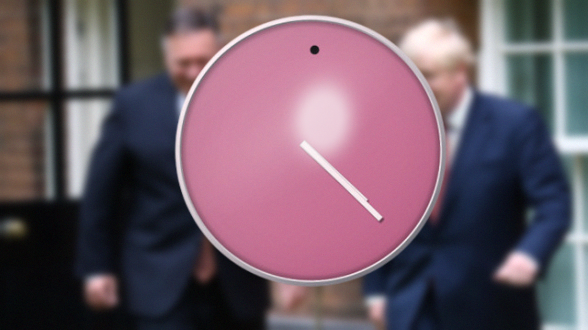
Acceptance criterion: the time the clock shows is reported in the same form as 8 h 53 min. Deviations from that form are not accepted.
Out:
4 h 22 min
